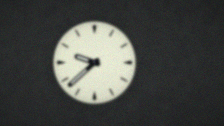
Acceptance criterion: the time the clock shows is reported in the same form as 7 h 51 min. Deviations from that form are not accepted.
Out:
9 h 38 min
